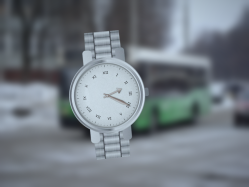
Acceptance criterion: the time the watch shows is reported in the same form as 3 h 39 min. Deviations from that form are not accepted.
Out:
2 h 20 min
